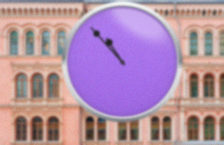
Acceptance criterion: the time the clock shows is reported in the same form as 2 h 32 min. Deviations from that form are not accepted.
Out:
10 h 53 min
